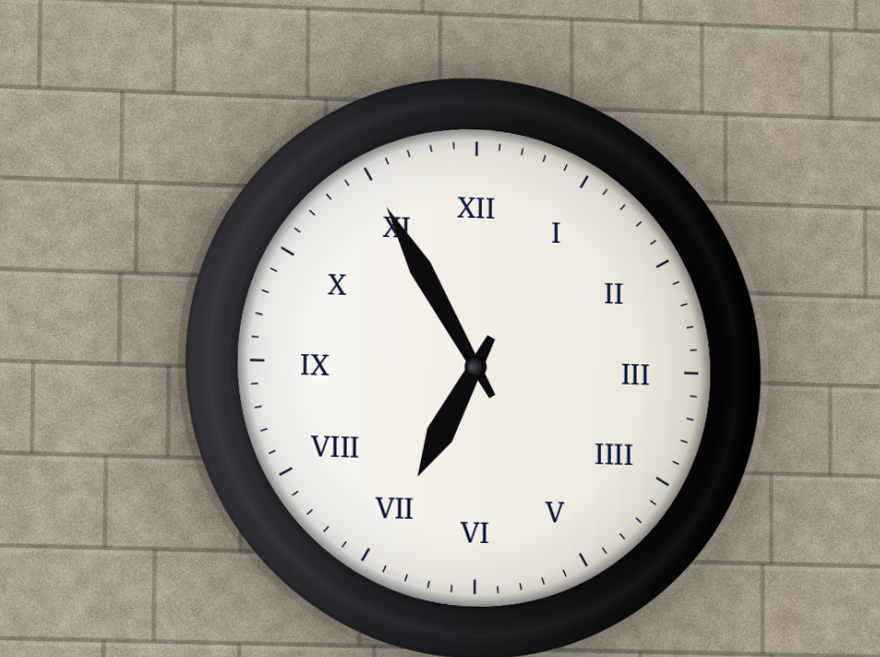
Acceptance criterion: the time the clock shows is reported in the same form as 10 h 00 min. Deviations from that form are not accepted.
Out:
6 h 55 min
